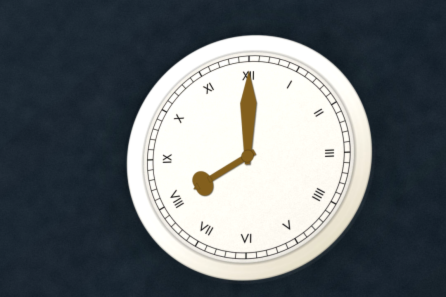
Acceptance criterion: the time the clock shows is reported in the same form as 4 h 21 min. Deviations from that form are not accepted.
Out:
8 h 00 min
